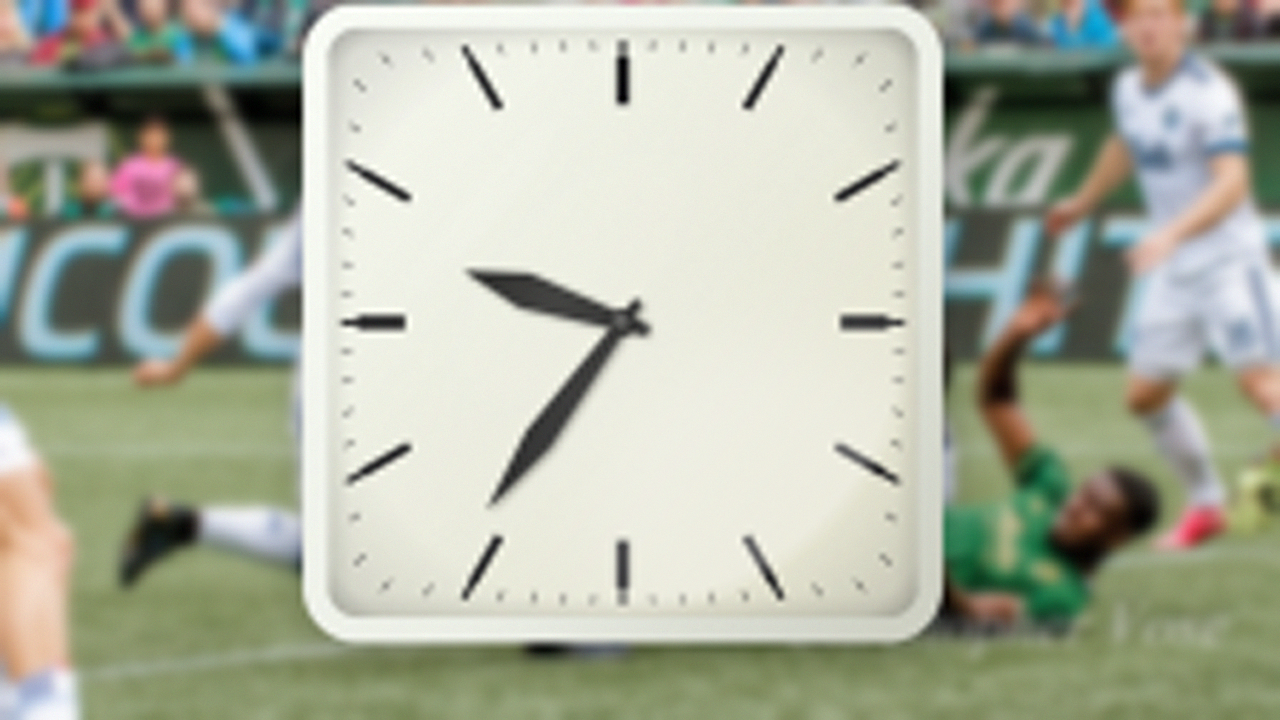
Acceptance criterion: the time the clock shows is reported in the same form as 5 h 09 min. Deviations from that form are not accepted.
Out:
9 h 36 min
